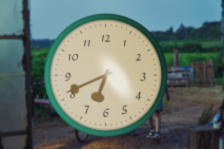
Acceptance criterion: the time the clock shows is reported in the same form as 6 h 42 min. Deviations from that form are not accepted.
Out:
6 h 41 min
